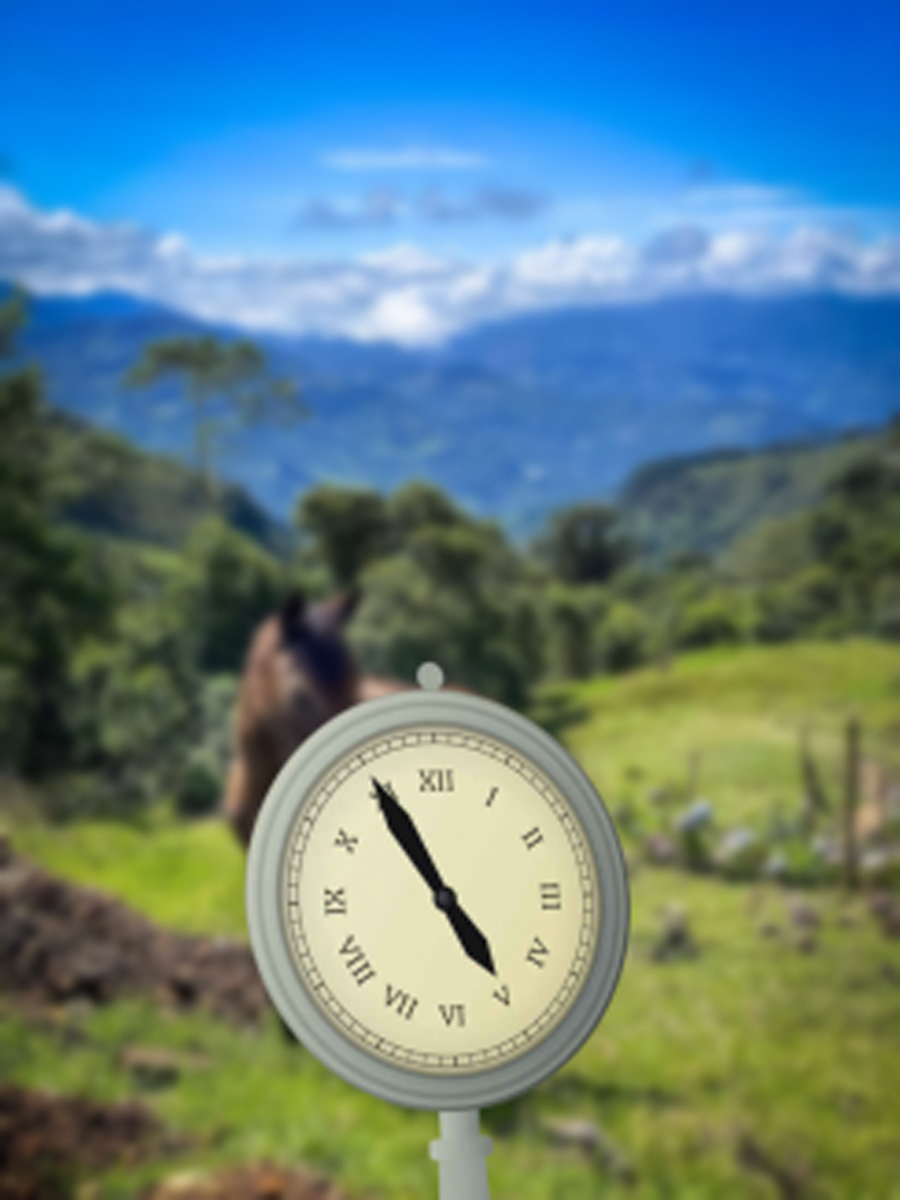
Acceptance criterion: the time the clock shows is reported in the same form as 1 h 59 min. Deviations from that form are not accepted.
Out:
4 h 55 min
